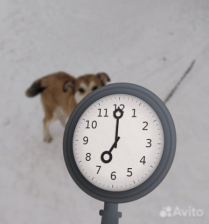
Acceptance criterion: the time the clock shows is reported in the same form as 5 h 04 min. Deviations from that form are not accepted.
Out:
7 h 00 min
